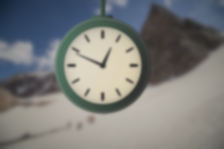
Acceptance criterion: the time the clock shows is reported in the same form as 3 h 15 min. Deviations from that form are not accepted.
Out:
12 h 49 min
